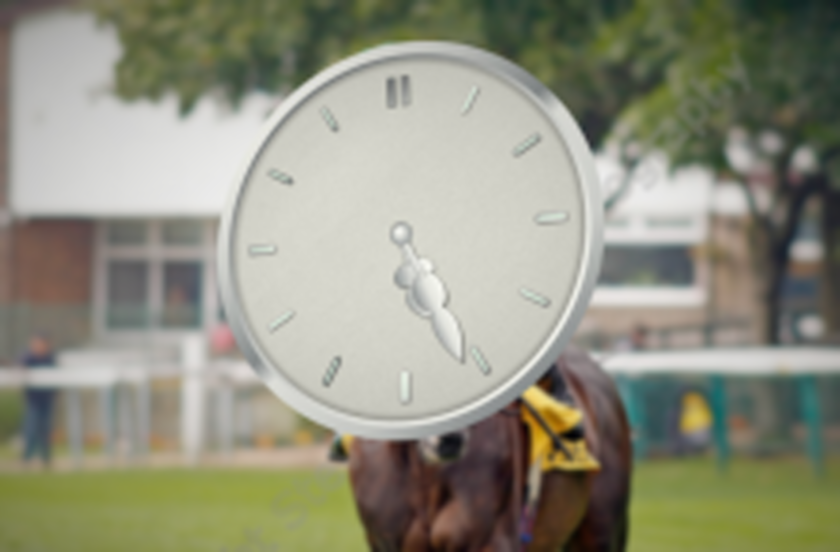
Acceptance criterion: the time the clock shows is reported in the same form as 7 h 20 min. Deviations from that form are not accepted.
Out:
5 h 26 min
